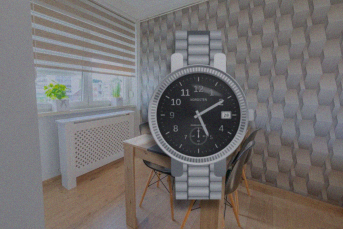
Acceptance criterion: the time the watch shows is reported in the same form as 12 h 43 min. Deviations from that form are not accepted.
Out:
5 h 10 min
